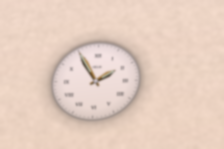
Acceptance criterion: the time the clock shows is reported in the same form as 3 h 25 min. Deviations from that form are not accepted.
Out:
1 h 55 min
